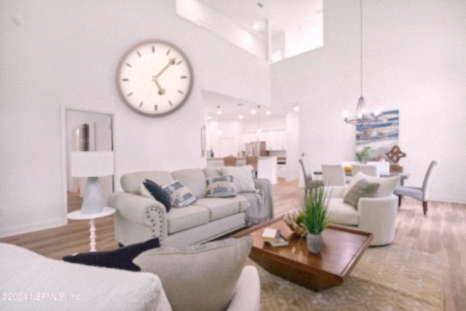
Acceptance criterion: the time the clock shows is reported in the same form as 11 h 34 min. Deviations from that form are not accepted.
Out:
5 h 08 min
